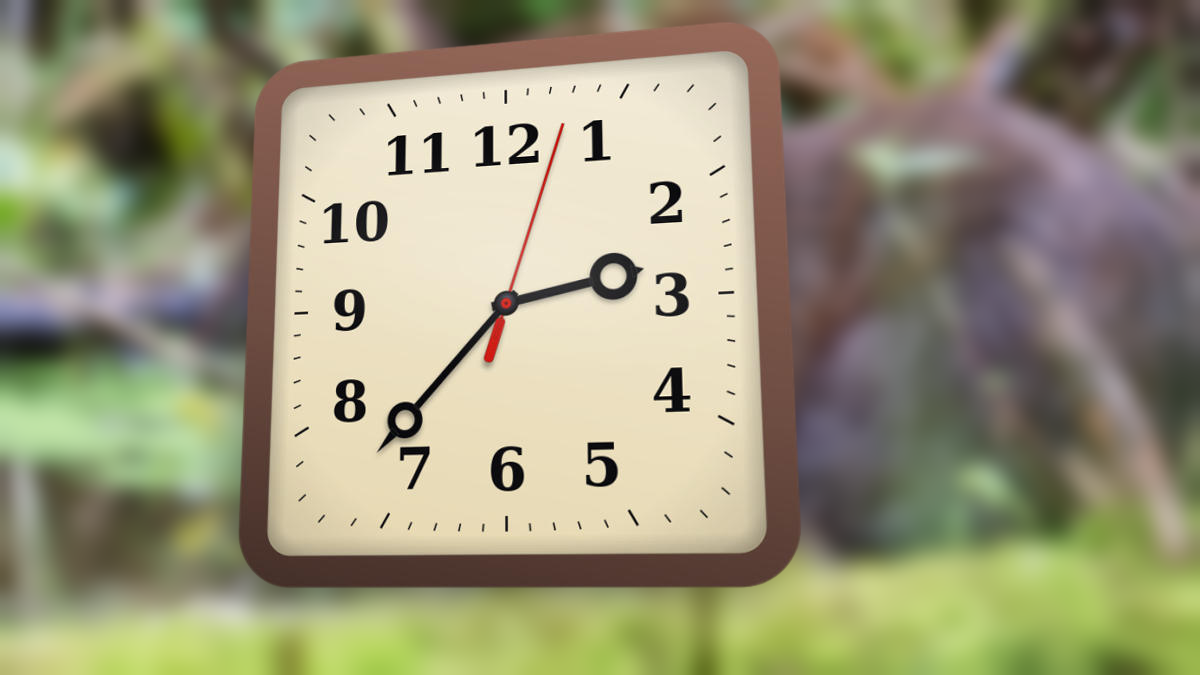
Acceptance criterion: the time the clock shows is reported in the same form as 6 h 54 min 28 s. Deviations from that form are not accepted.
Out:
2 h 37 min 03 s
